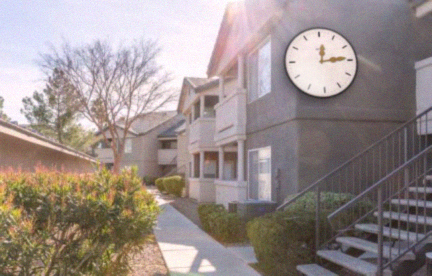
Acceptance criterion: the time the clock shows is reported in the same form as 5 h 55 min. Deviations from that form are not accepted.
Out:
12 h 14 min
